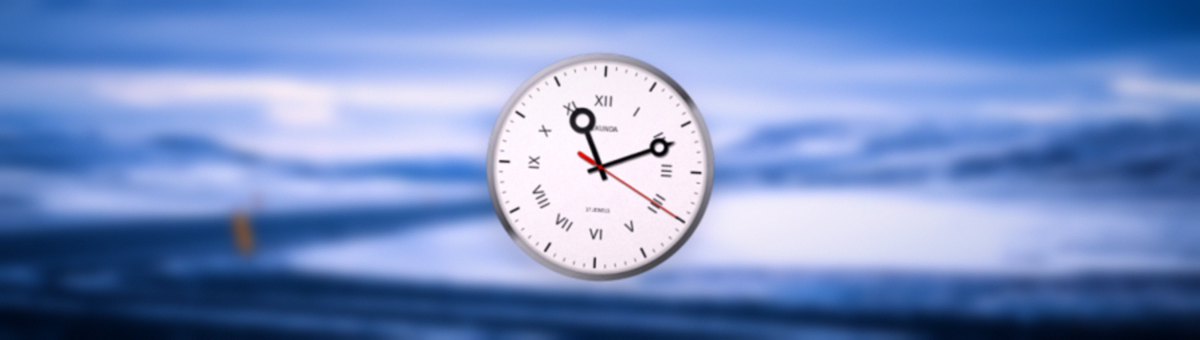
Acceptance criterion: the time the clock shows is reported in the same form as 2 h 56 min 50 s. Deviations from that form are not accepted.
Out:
11 h 11 min 20 s
